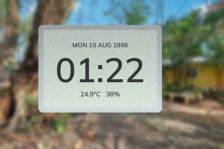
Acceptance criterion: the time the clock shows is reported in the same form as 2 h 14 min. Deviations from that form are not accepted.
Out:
1 h 22 min
